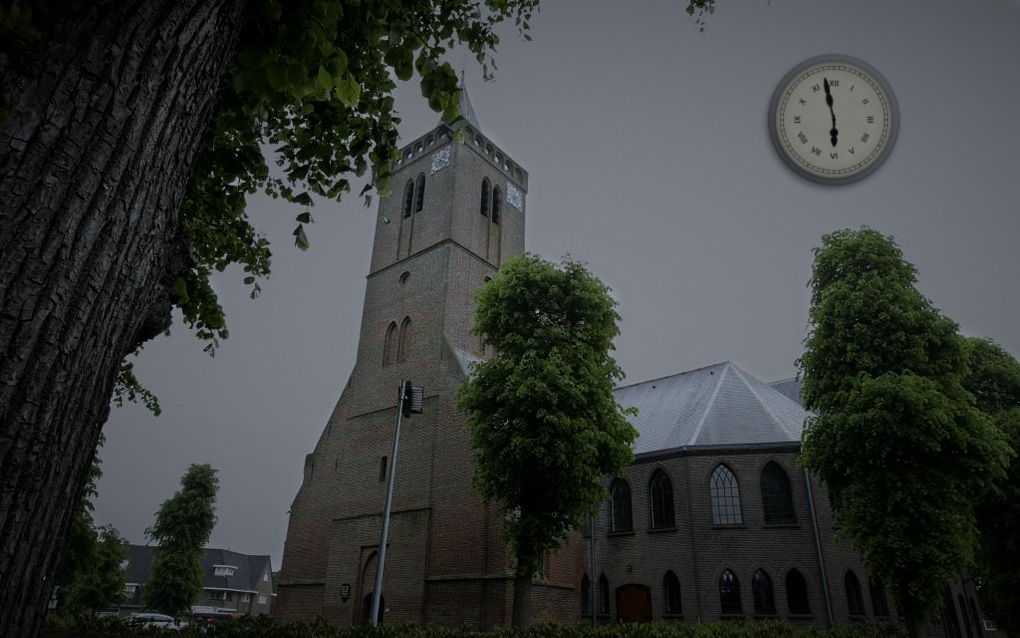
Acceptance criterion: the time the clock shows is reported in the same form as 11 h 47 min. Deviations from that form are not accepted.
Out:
5 h 58 min
